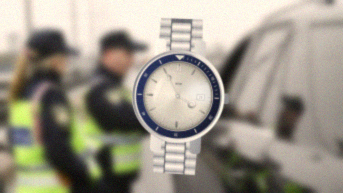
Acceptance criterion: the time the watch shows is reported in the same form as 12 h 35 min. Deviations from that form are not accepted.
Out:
3 h 55 min
